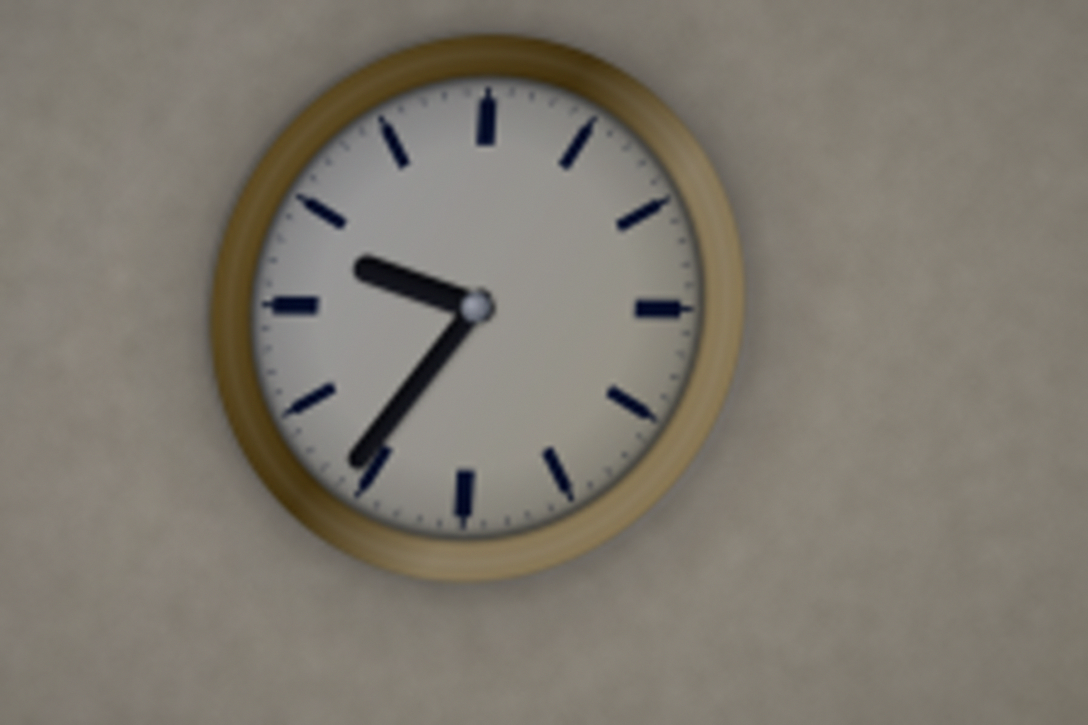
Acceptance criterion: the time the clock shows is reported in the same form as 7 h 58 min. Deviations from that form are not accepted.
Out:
9 h 36 min
